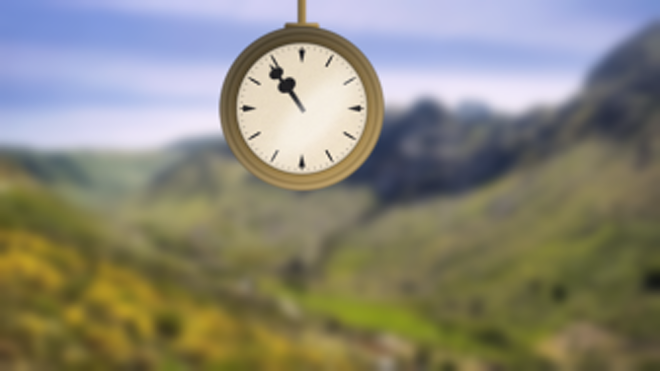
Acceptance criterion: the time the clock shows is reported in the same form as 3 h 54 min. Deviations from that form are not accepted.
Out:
10 h 54 min
